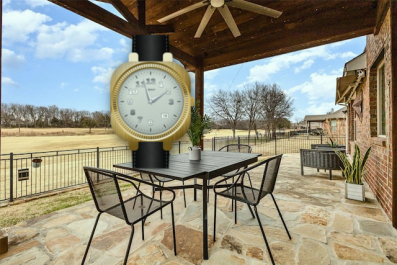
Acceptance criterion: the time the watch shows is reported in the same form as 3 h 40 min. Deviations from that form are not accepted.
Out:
1 h 57 min
